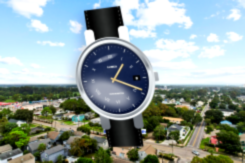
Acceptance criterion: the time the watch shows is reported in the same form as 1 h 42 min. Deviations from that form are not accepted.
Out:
1 h 19 min
